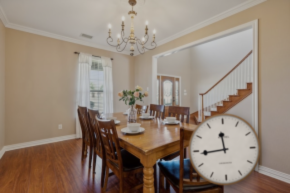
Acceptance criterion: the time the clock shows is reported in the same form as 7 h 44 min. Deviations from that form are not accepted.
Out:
11 h 44 min
